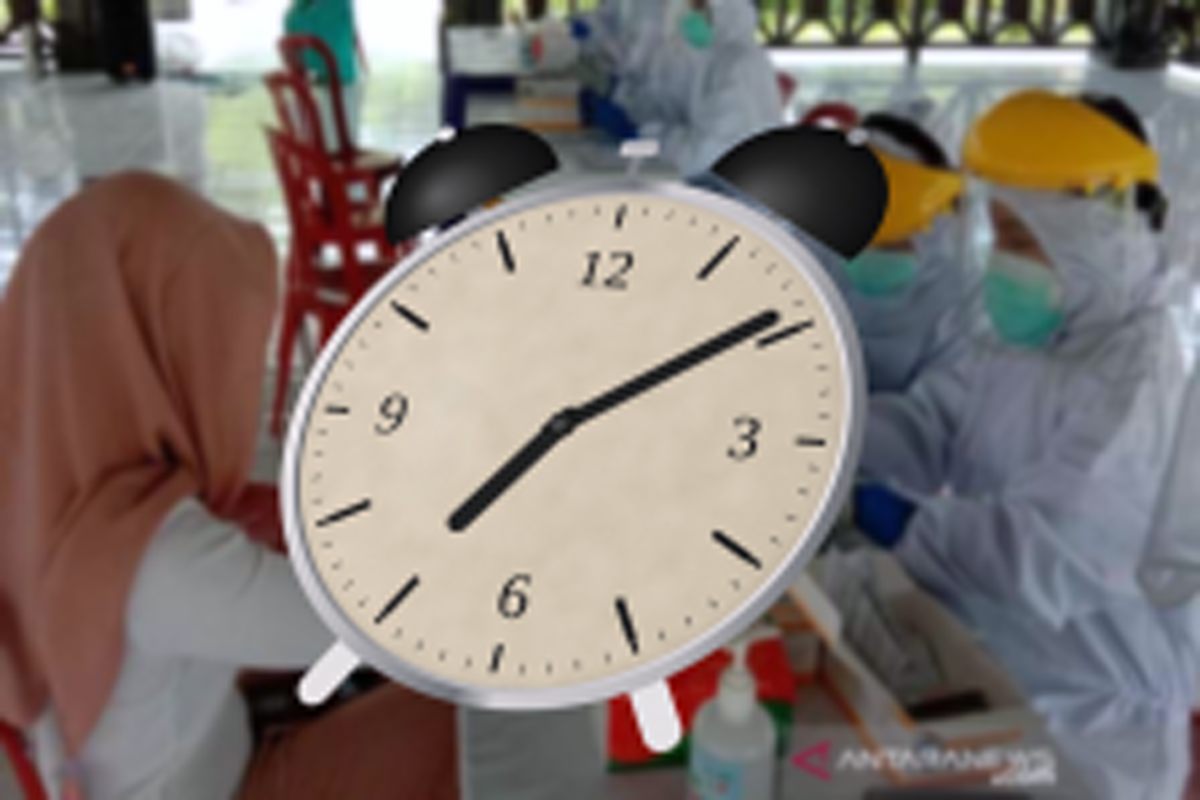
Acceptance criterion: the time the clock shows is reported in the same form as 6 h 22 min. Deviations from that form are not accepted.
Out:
7 h 09 min
